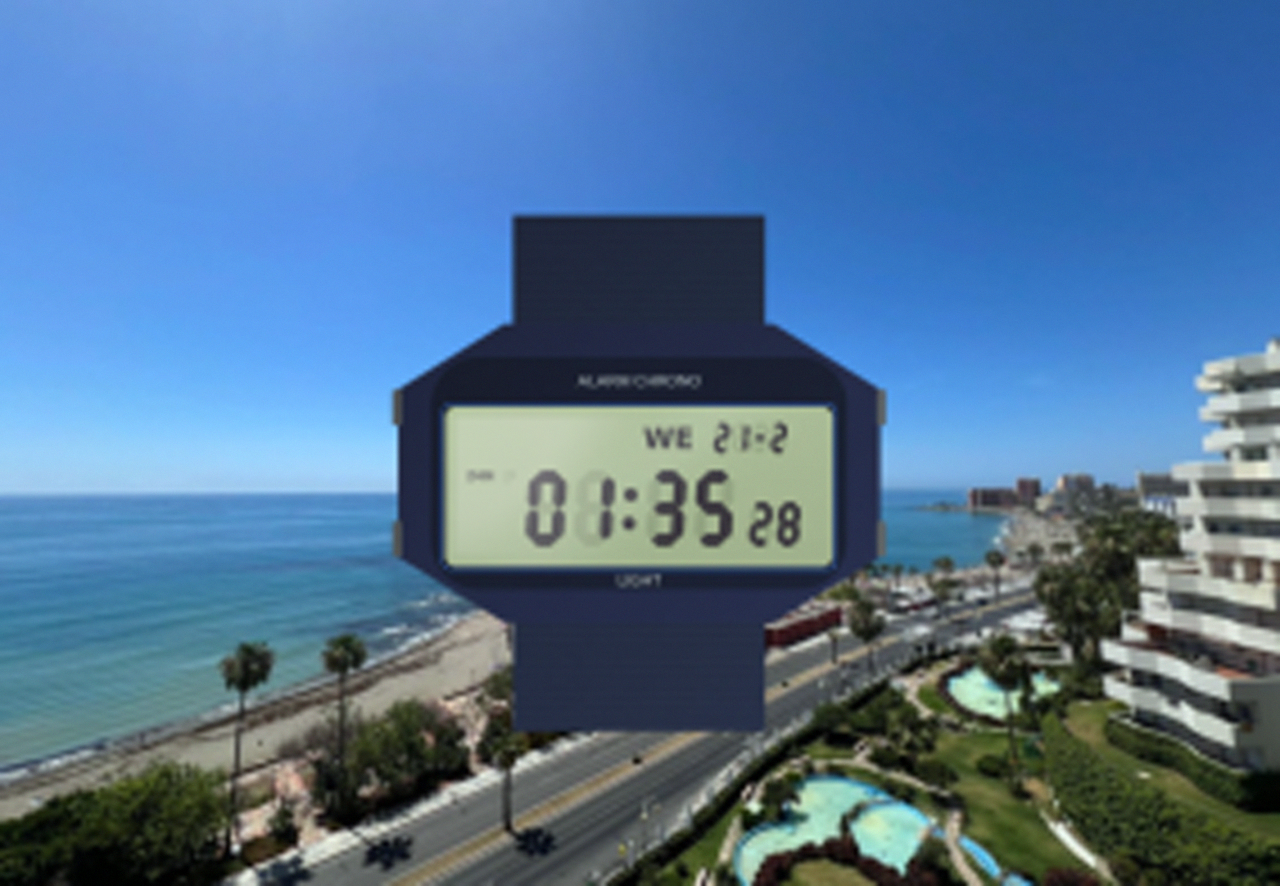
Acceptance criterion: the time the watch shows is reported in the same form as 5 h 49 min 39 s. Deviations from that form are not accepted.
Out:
1 h 35 min 28 s
